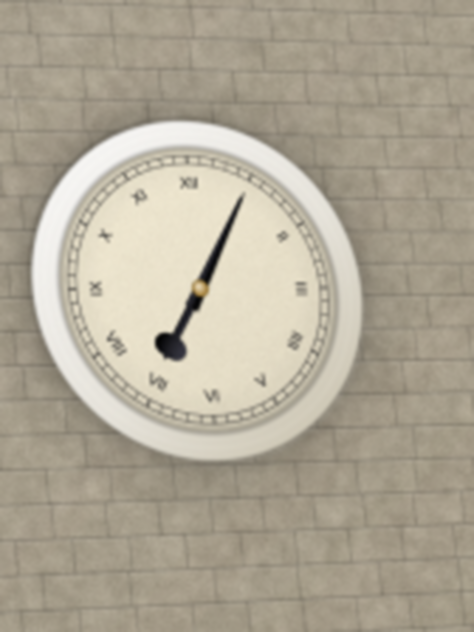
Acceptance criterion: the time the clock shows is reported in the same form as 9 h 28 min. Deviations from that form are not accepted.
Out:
7 h 05 min
